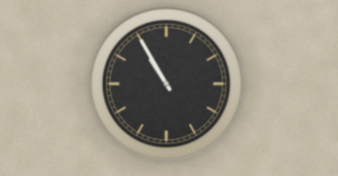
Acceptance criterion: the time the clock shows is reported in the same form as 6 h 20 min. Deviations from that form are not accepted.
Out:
10 h 55 min
